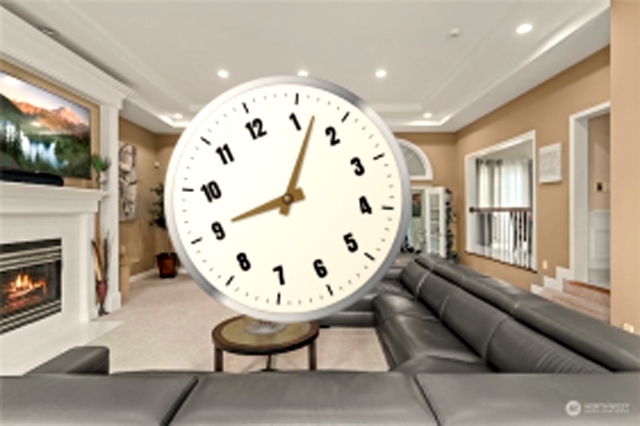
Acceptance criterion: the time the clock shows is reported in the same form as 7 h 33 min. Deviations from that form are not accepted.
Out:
9 h 07 min
